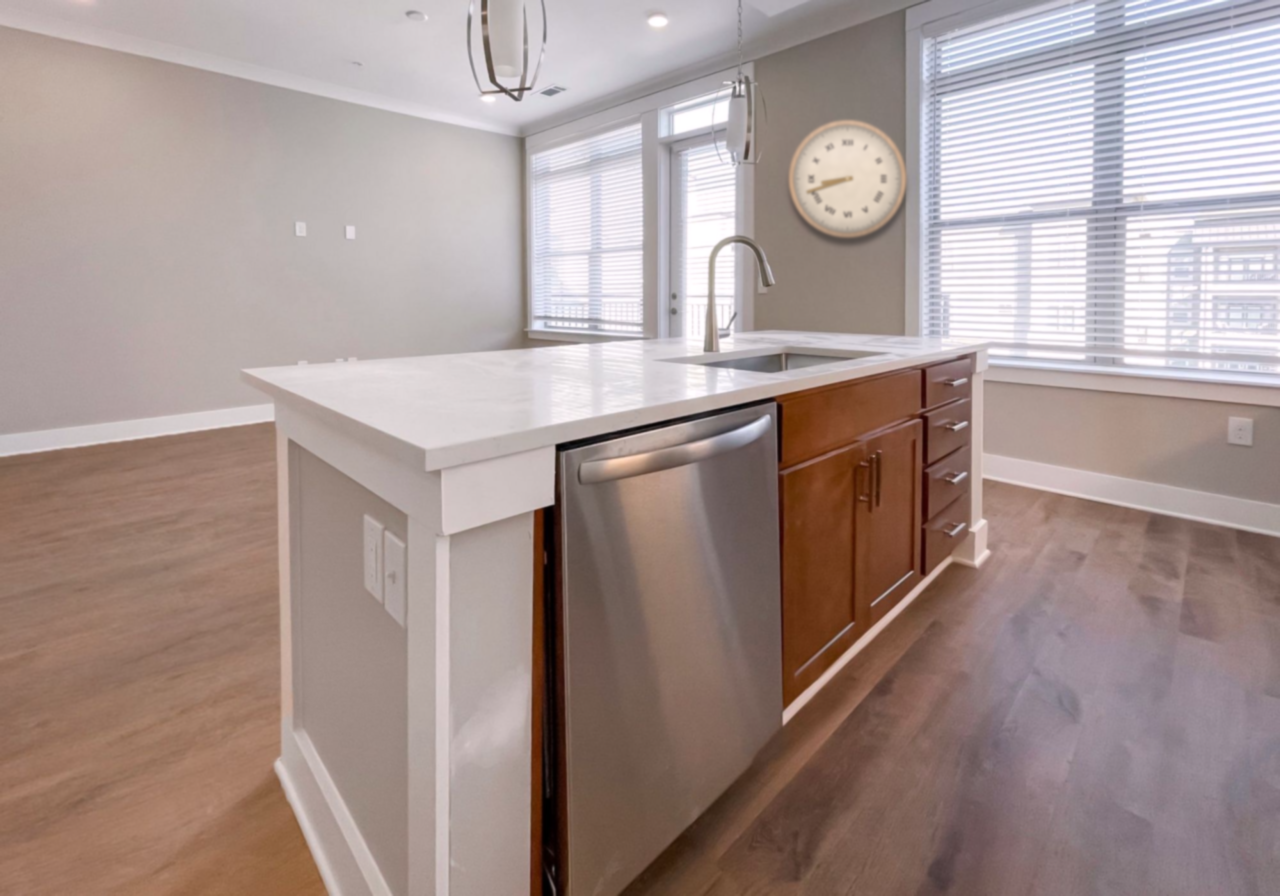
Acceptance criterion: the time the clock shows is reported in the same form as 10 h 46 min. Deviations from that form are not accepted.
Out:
8 h 42 min
